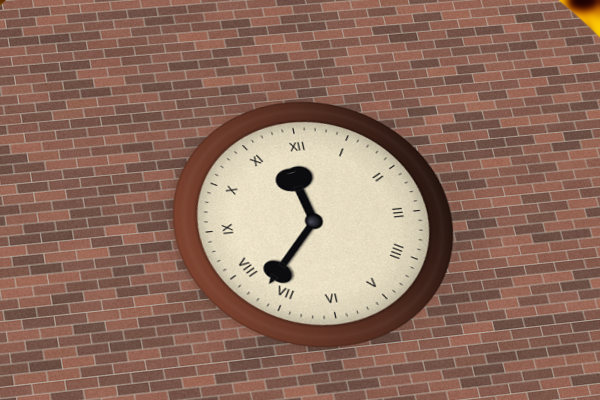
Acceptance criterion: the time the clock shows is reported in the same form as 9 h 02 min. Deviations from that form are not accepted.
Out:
11 h 37 min
